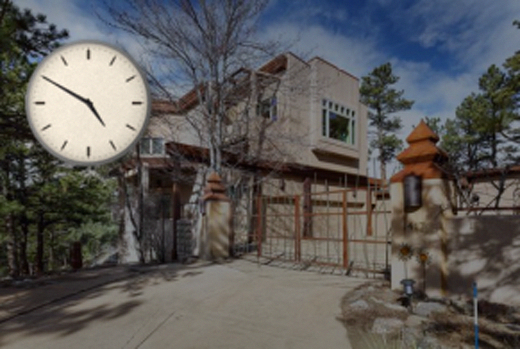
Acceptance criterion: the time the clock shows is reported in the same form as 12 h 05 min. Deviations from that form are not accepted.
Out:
4 h 50 min
